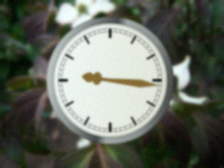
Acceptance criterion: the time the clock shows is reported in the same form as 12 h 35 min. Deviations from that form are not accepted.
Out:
9 h 16 min
